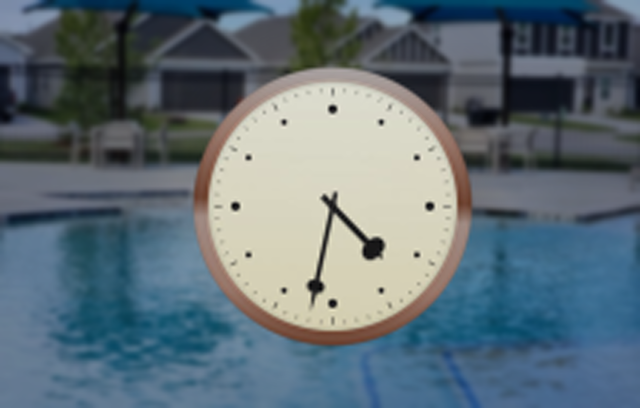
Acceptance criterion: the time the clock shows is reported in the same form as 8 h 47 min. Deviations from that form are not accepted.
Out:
4 h 32 min
